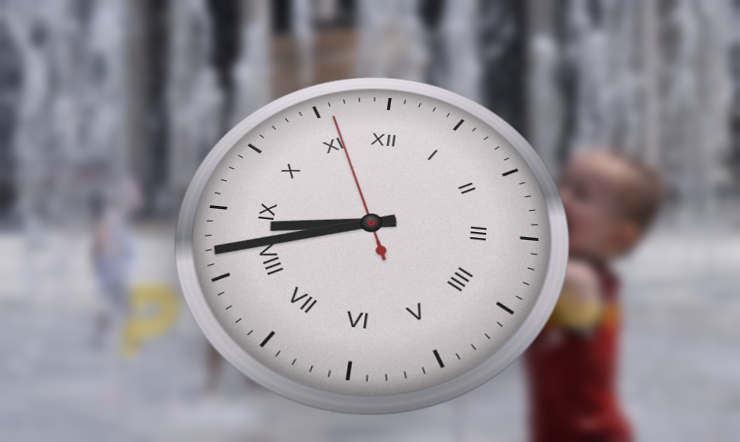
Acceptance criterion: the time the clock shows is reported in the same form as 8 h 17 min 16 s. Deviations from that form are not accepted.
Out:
8 h 41 min 56 s
